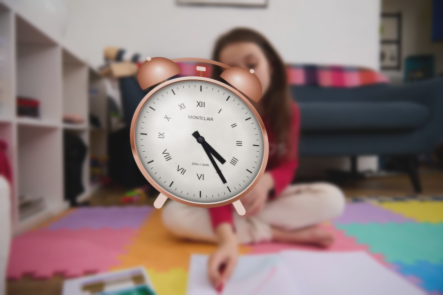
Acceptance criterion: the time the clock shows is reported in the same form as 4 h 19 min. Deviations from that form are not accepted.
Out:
4 h 25 min
